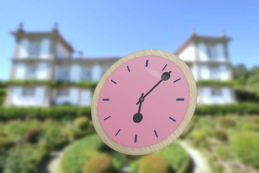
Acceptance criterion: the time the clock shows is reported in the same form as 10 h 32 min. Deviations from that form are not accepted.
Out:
6 h 07 min
